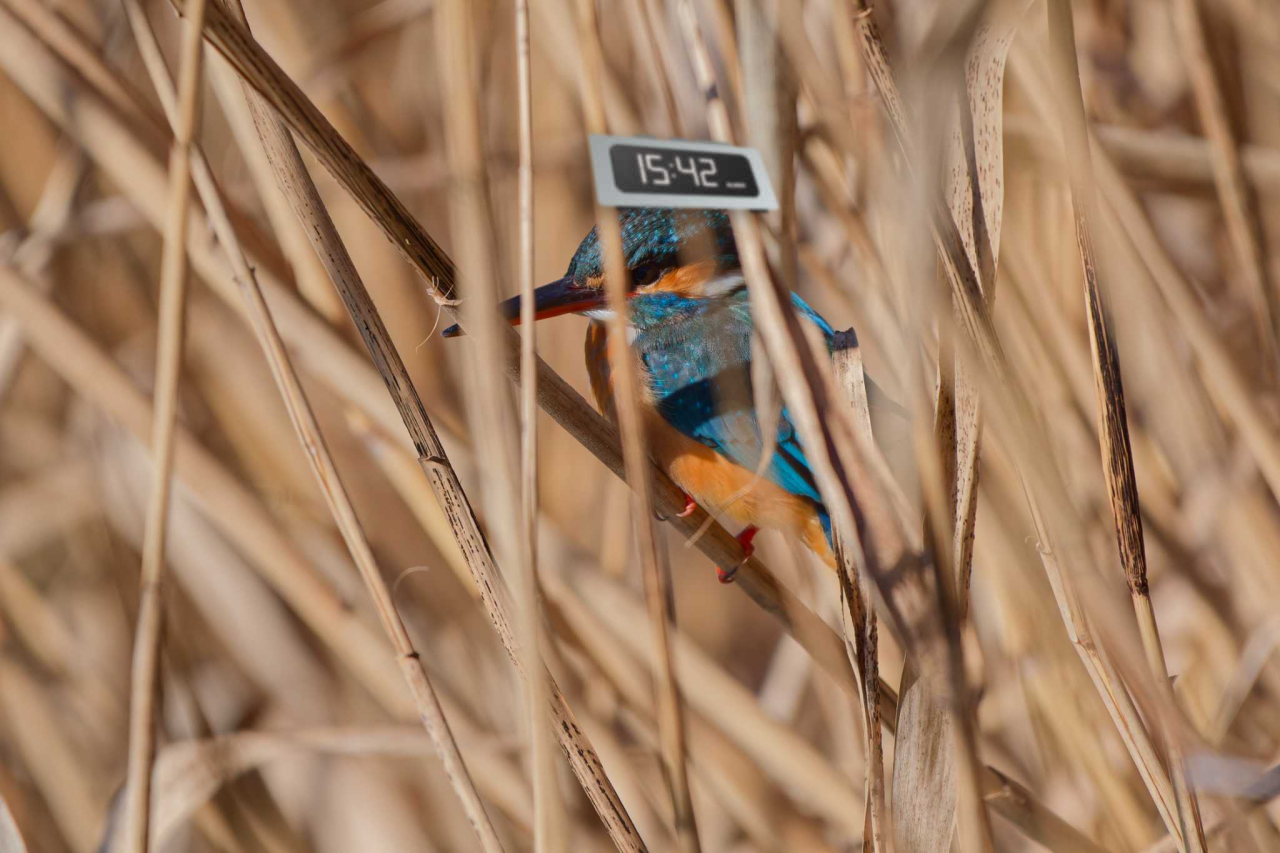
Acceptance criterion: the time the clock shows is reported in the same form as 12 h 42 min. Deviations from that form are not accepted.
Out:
15 h 42 min
